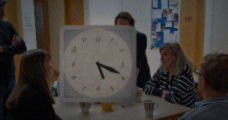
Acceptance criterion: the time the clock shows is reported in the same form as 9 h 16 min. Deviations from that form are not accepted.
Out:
5 h 19 min
